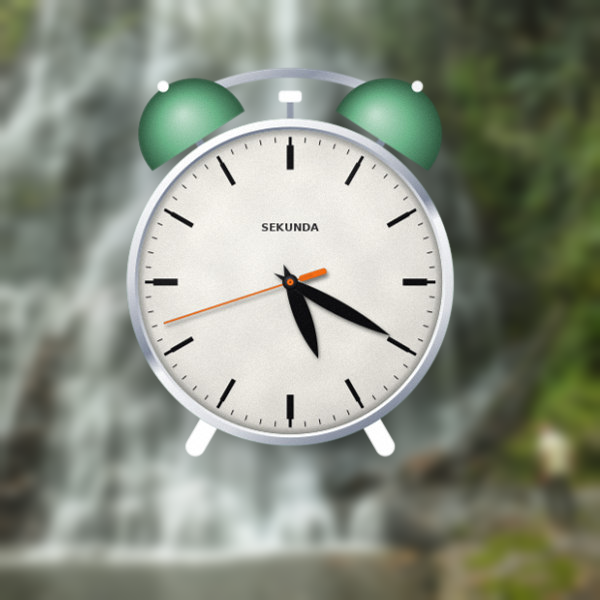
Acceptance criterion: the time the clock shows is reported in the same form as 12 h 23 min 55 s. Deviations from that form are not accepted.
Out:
5 h 19 min 42 s
